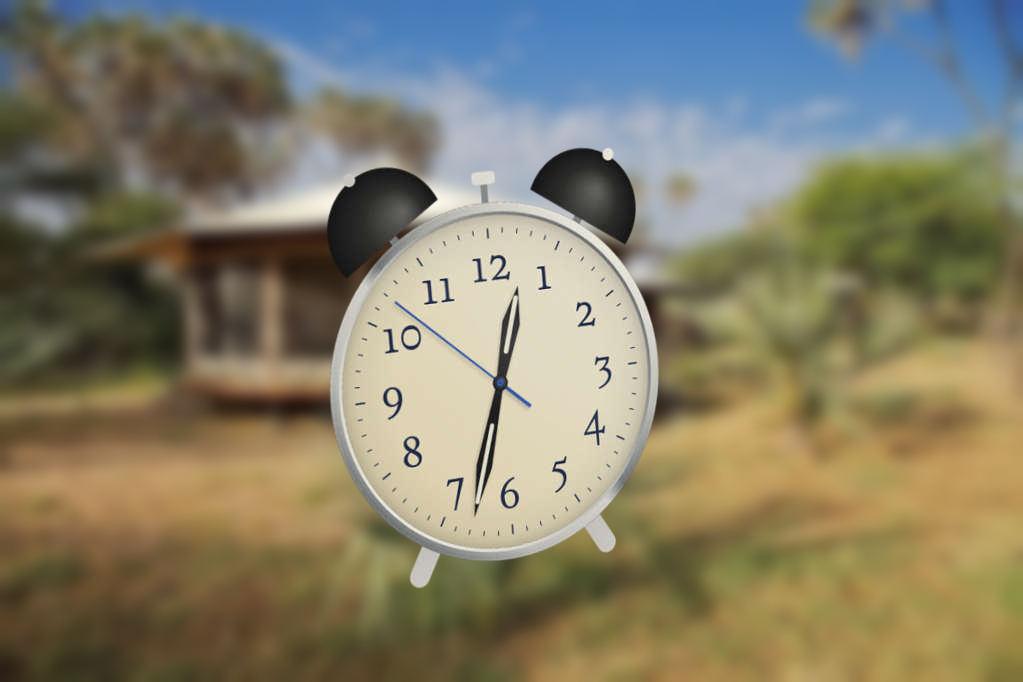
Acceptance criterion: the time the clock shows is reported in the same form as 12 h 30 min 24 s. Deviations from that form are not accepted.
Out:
12 h 32 min 52 s
